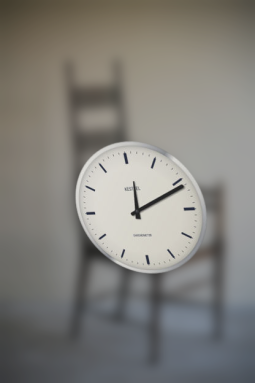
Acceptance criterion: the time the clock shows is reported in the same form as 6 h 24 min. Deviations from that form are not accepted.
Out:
12 h 11 min
